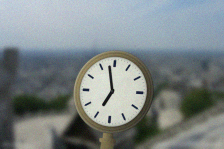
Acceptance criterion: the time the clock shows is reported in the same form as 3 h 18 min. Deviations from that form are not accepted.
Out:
6 h 58 min
